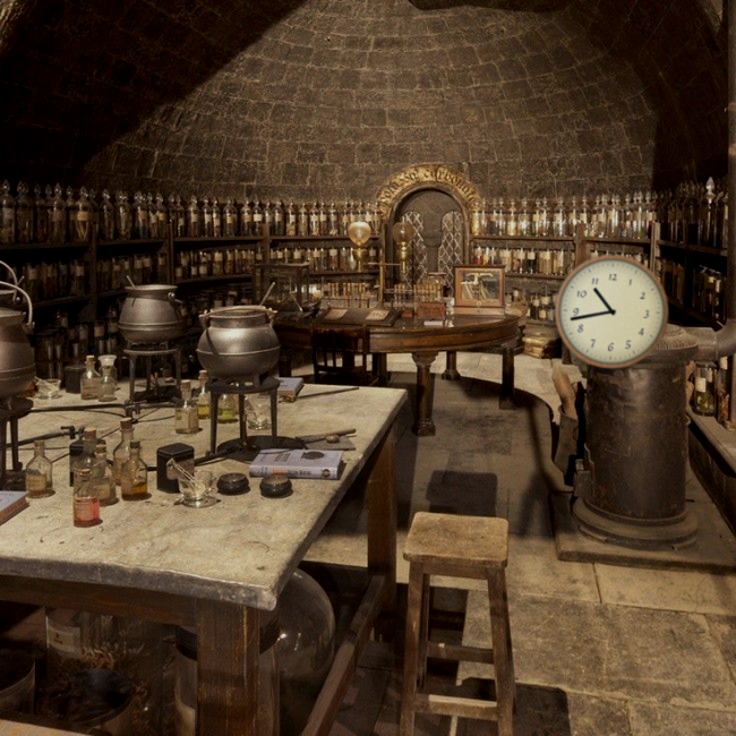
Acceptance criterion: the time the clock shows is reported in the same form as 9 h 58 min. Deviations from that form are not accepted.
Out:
10 h 43 min
